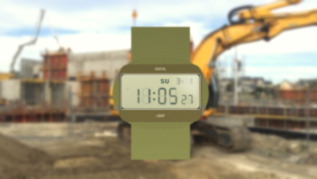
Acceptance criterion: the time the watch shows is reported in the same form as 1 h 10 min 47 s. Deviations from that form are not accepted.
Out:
11 h 05 min 27 s
